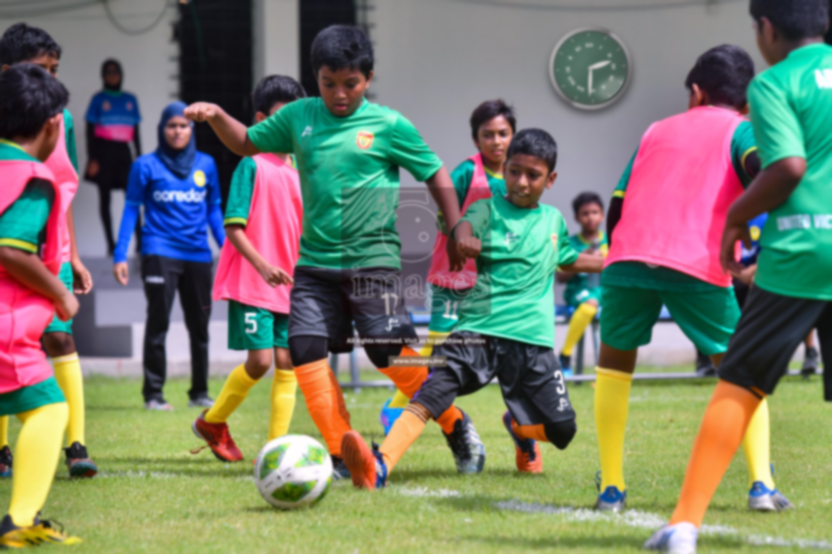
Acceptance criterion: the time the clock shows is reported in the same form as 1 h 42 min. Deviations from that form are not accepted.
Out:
2 h 31 min
